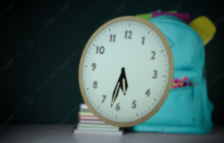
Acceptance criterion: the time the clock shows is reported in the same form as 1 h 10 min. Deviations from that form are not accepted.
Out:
5 h 32 min
